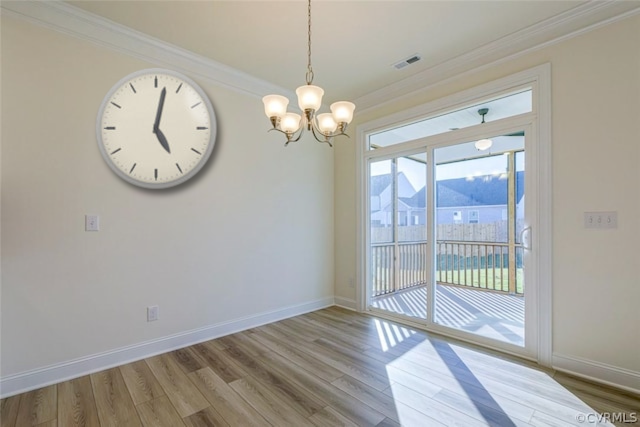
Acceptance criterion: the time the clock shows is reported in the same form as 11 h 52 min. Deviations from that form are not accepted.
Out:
5 h 02 min
